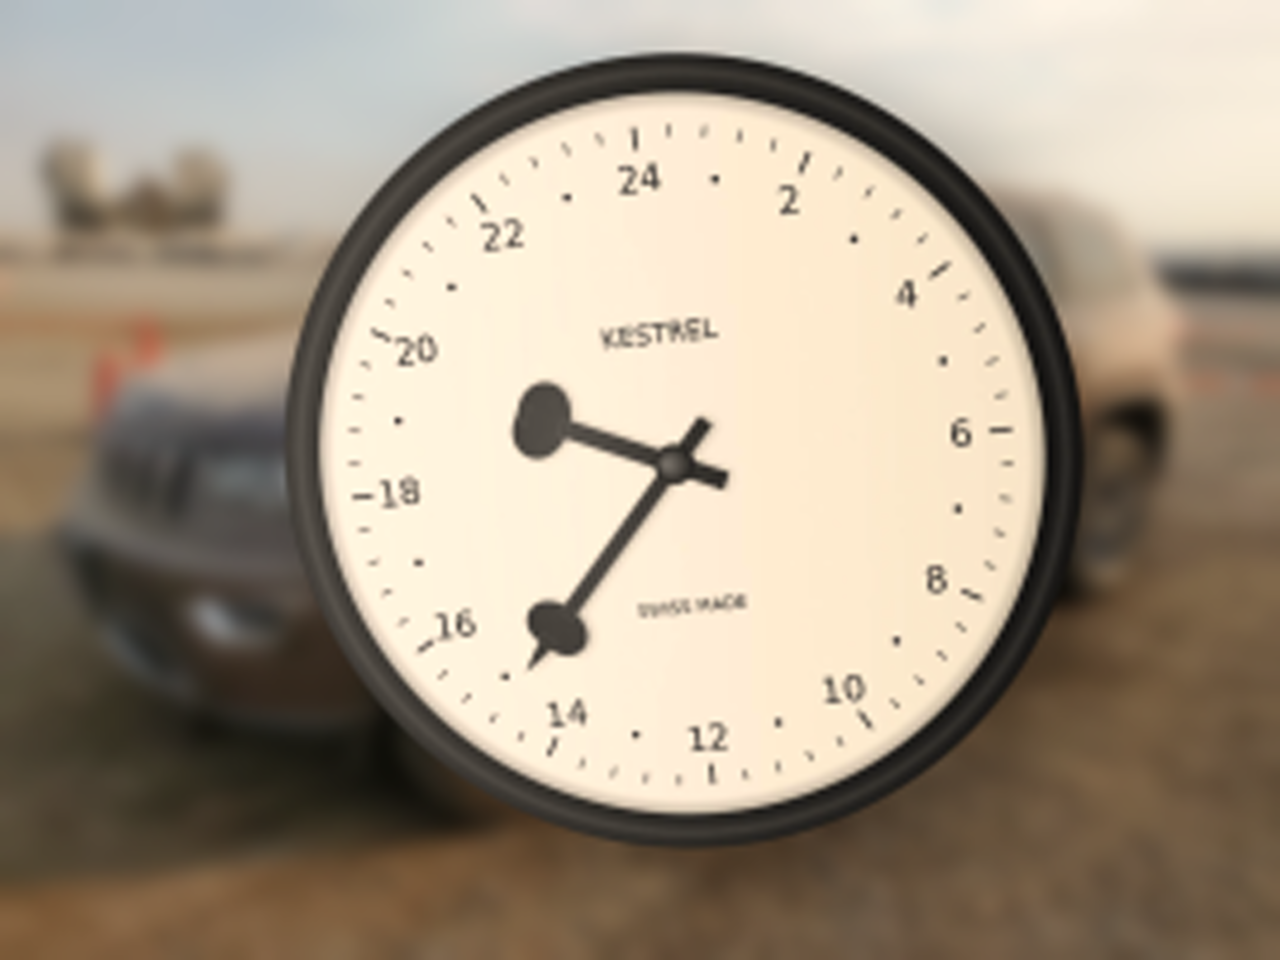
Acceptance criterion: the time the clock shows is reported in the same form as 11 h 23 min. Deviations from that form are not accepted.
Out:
19 h 37 min
